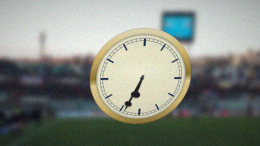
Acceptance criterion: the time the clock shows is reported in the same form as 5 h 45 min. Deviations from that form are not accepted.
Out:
6 h 34 min
